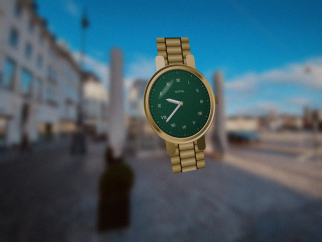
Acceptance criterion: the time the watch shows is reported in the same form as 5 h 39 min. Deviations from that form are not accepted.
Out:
9 h 38 min
